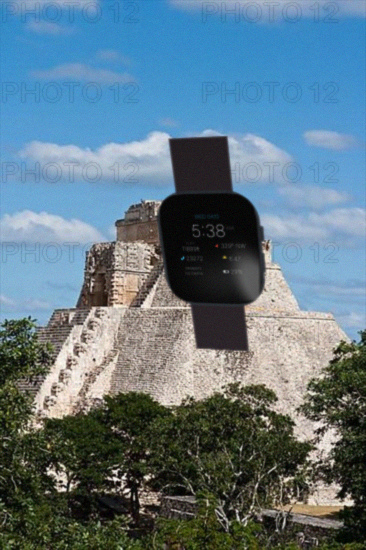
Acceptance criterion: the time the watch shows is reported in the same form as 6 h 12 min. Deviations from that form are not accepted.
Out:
5 h 38 min
